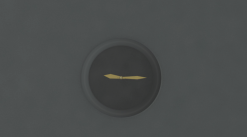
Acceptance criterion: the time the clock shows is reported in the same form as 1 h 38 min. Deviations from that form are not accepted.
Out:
9 h 15 min
